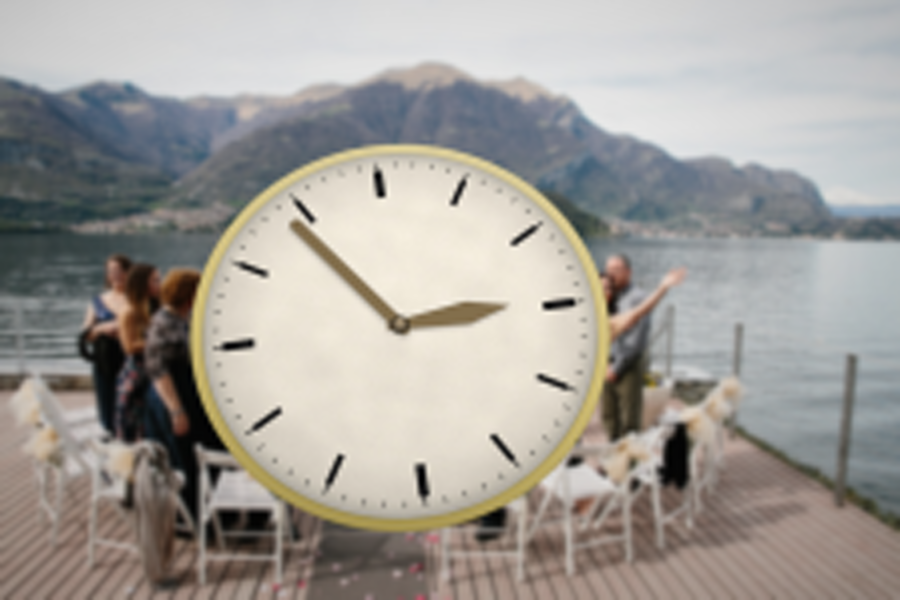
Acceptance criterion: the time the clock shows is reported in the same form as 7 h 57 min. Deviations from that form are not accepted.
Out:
2 h 54 min
